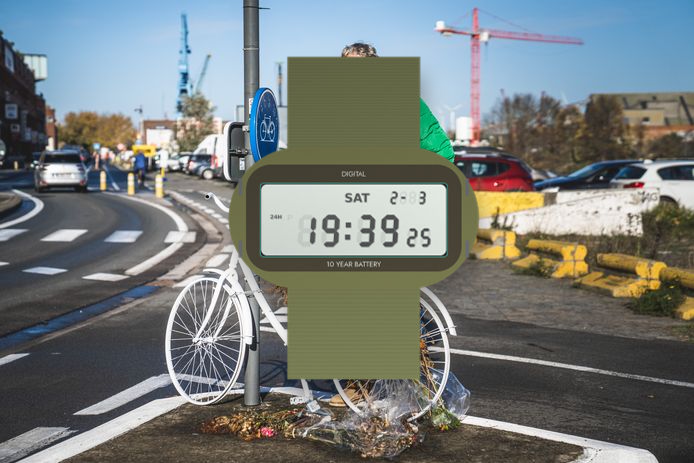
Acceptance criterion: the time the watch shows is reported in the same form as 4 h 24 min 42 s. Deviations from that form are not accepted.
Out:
19 h 39 min 25 s
